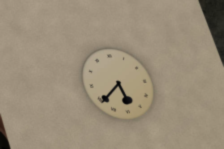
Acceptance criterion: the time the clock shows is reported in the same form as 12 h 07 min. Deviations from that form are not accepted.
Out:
5 h 39 min
